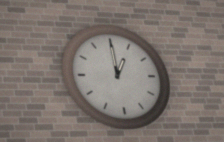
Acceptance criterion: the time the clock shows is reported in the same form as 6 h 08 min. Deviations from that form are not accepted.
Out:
1 h 00 min
